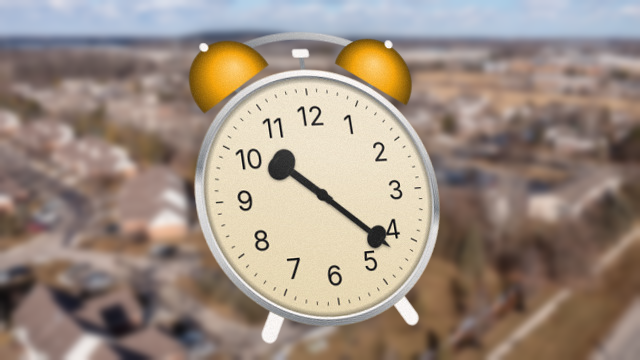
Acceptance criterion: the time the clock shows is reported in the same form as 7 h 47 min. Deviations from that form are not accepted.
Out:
10 h 22 min
